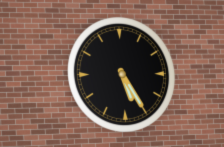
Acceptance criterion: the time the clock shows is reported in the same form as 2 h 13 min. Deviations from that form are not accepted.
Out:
5 h 25 min
